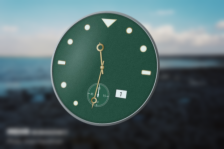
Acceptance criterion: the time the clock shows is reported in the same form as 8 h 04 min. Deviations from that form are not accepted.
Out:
11 h 31 min
